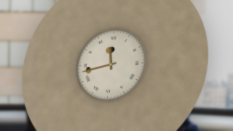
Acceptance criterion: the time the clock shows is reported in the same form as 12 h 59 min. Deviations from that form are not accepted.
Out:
11 h 43 min
